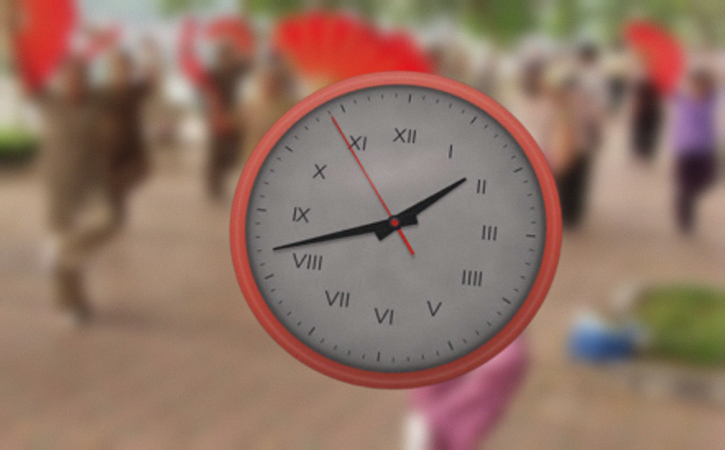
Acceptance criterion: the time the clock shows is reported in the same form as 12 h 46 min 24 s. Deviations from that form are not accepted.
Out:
1 h 41 min 54 s
